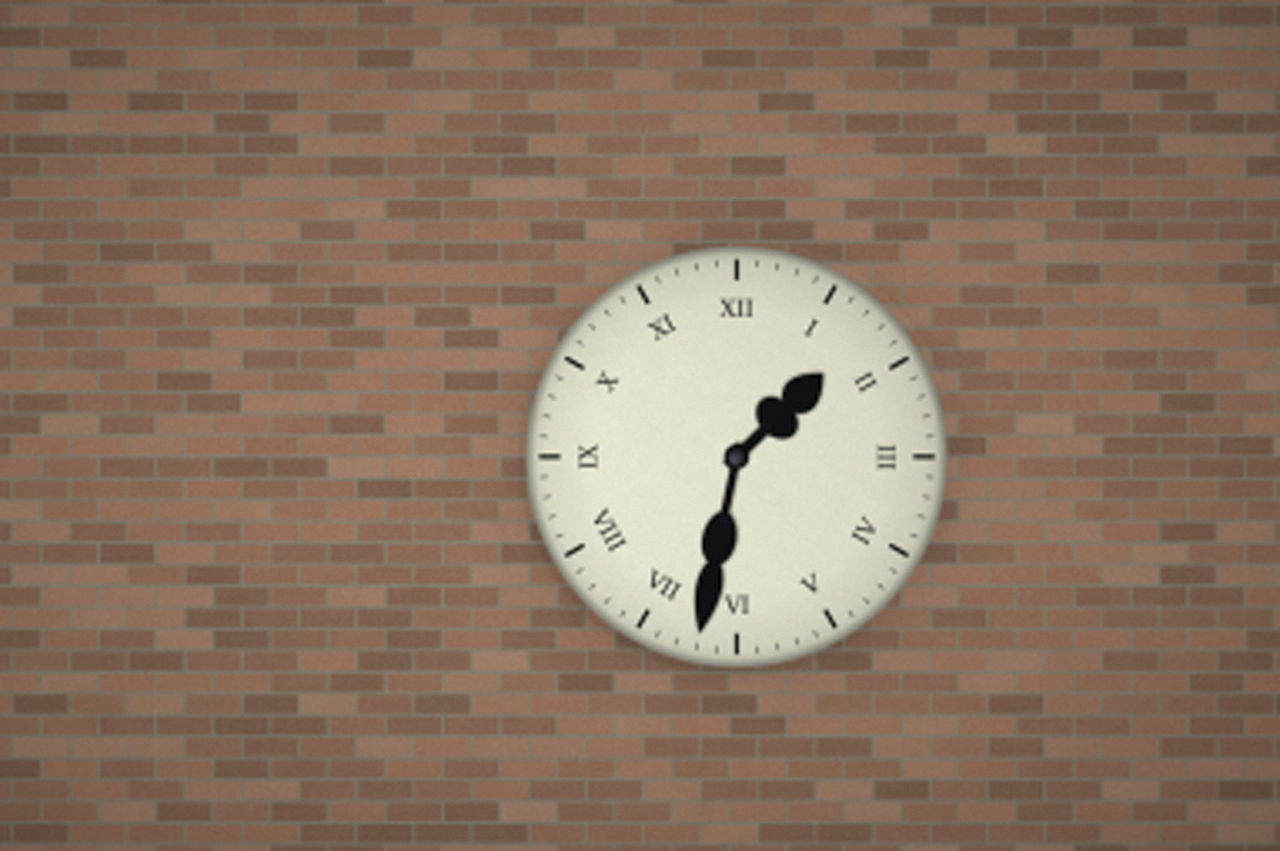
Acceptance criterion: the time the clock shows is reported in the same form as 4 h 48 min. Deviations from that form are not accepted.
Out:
1 h 32 min
